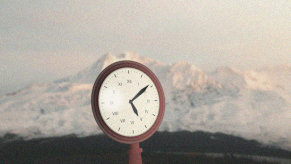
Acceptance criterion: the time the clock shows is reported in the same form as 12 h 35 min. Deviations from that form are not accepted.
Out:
5 h 09 min
